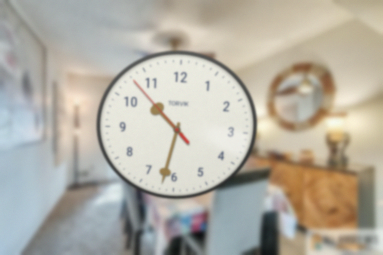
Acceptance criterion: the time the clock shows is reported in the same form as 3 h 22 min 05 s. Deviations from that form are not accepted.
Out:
10 h 31 min 53 s
